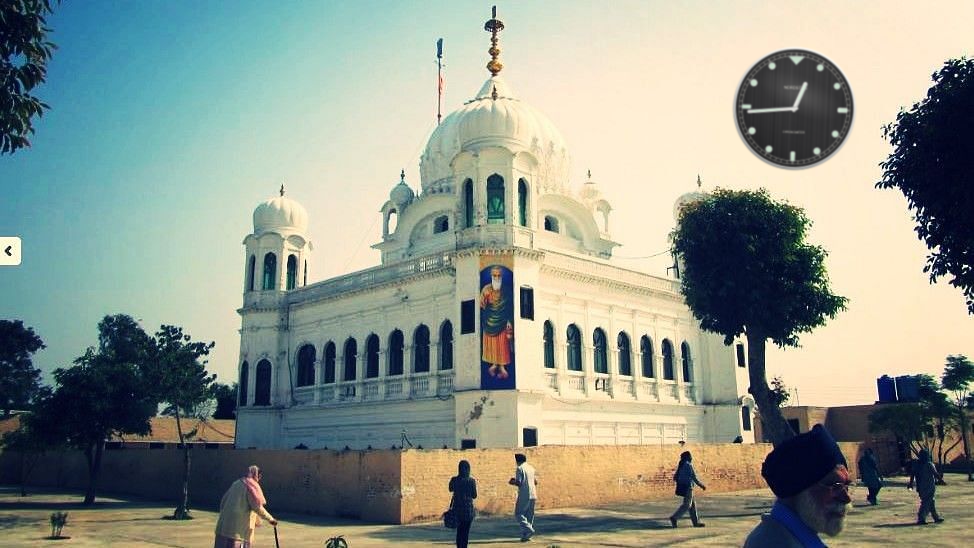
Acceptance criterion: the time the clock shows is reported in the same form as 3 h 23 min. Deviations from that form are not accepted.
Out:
12 h 44 min
